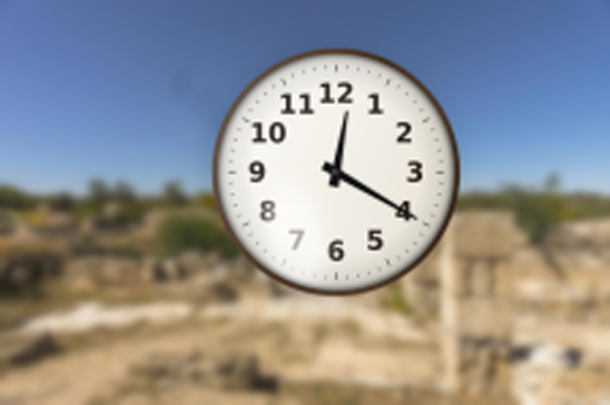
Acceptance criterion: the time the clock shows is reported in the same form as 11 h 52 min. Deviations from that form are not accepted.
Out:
12 h 20 min
